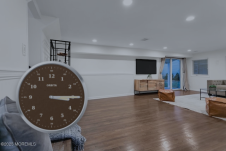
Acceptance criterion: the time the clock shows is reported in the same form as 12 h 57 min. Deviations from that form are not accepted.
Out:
3 h 15 min
